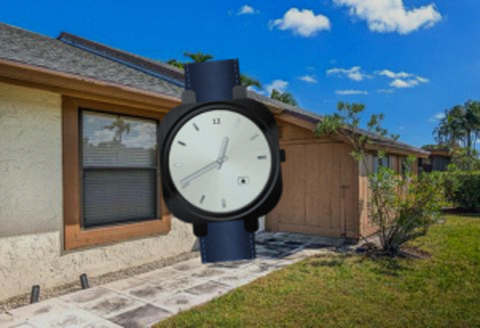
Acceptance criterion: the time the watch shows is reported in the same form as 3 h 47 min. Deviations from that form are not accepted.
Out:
12 h 41 min
